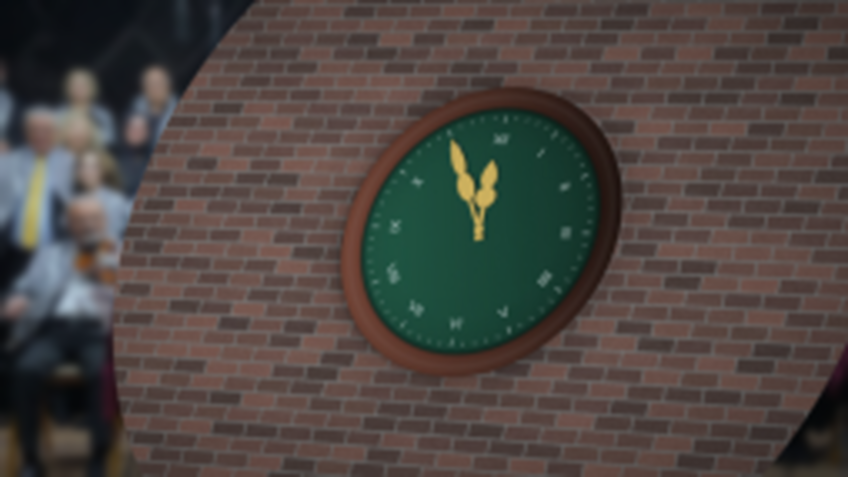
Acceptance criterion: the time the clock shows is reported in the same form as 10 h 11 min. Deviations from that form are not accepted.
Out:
11 h 55 min
